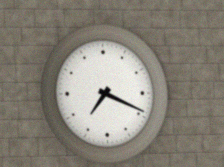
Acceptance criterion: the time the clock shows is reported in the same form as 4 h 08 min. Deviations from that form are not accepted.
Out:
7 h 19 min
